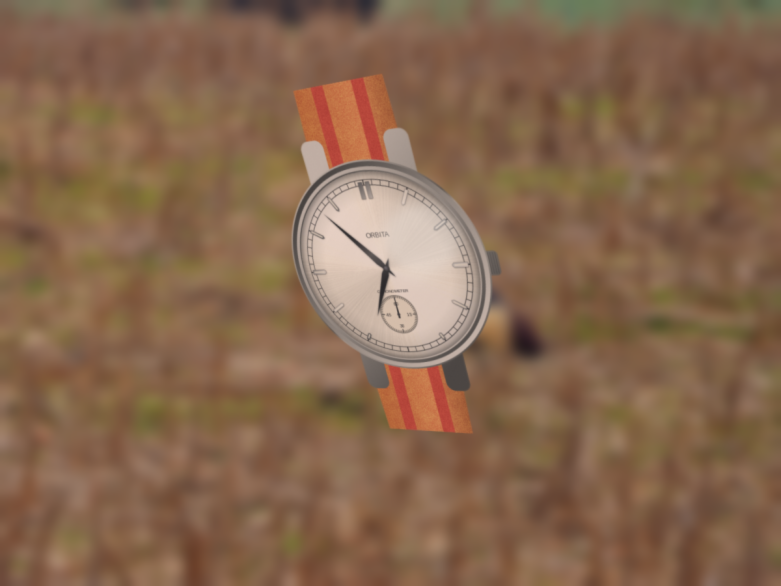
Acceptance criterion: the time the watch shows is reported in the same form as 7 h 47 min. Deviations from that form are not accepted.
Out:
6 h 53 min
